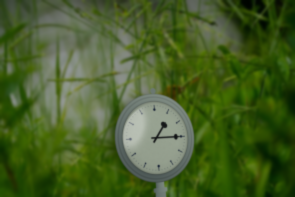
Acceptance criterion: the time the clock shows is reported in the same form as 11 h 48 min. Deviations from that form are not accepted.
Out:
1 h 15 min
